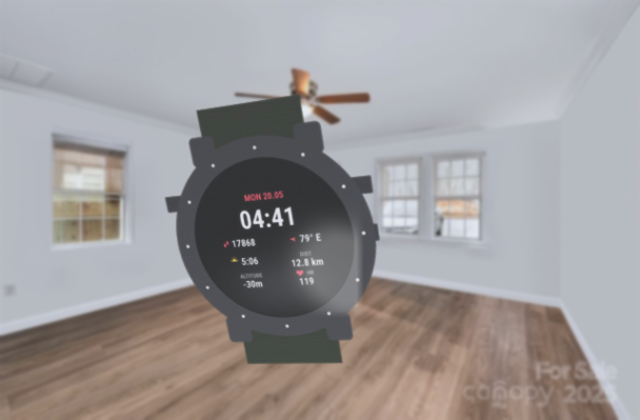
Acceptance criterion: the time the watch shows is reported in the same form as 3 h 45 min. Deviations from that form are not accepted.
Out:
4 h 41 min
